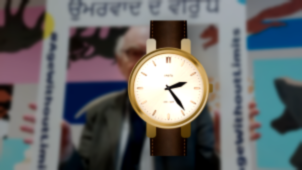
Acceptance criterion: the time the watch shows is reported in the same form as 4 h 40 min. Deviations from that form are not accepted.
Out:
2 h 24 min
